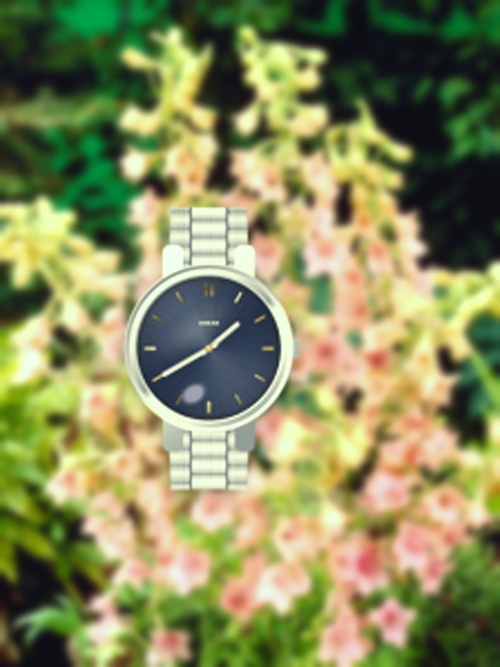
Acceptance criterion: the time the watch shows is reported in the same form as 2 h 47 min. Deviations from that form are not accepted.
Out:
1 h 40 min
